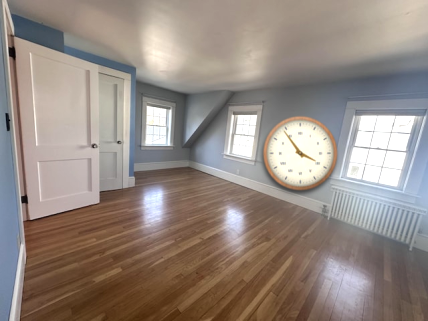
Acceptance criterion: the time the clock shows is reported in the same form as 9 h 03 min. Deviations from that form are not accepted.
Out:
3 h 54 min
